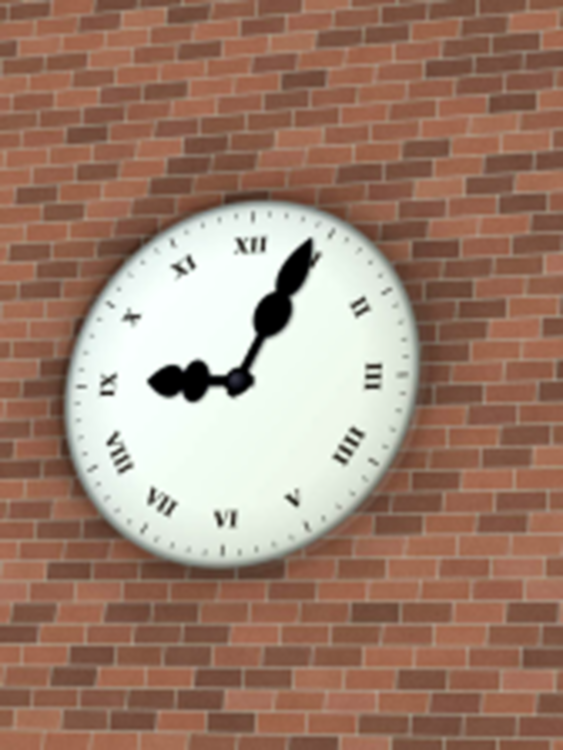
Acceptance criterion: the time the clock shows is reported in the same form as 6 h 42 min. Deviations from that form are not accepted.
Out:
9 h 04 min
